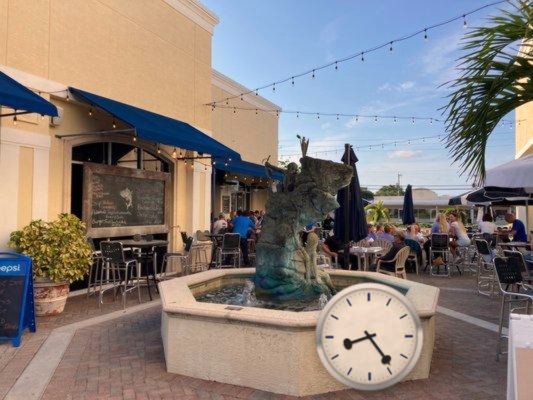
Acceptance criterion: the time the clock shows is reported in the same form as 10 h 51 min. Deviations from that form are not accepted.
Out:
8 h 24 min
